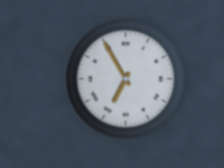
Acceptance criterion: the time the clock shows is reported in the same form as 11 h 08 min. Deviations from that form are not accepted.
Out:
6 h 55 min
